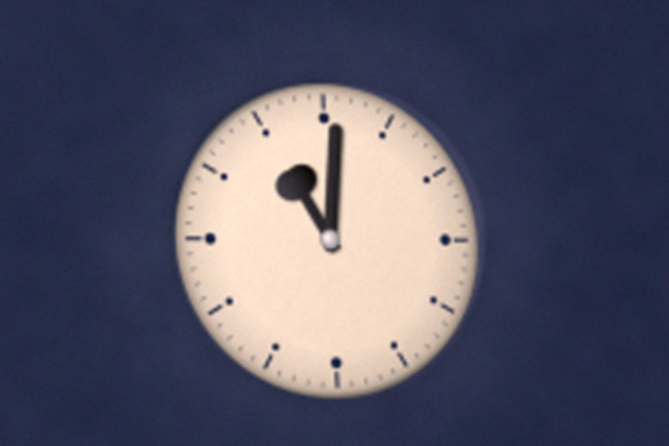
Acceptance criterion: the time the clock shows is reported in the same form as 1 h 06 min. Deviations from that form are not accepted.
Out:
11 h 01 min
